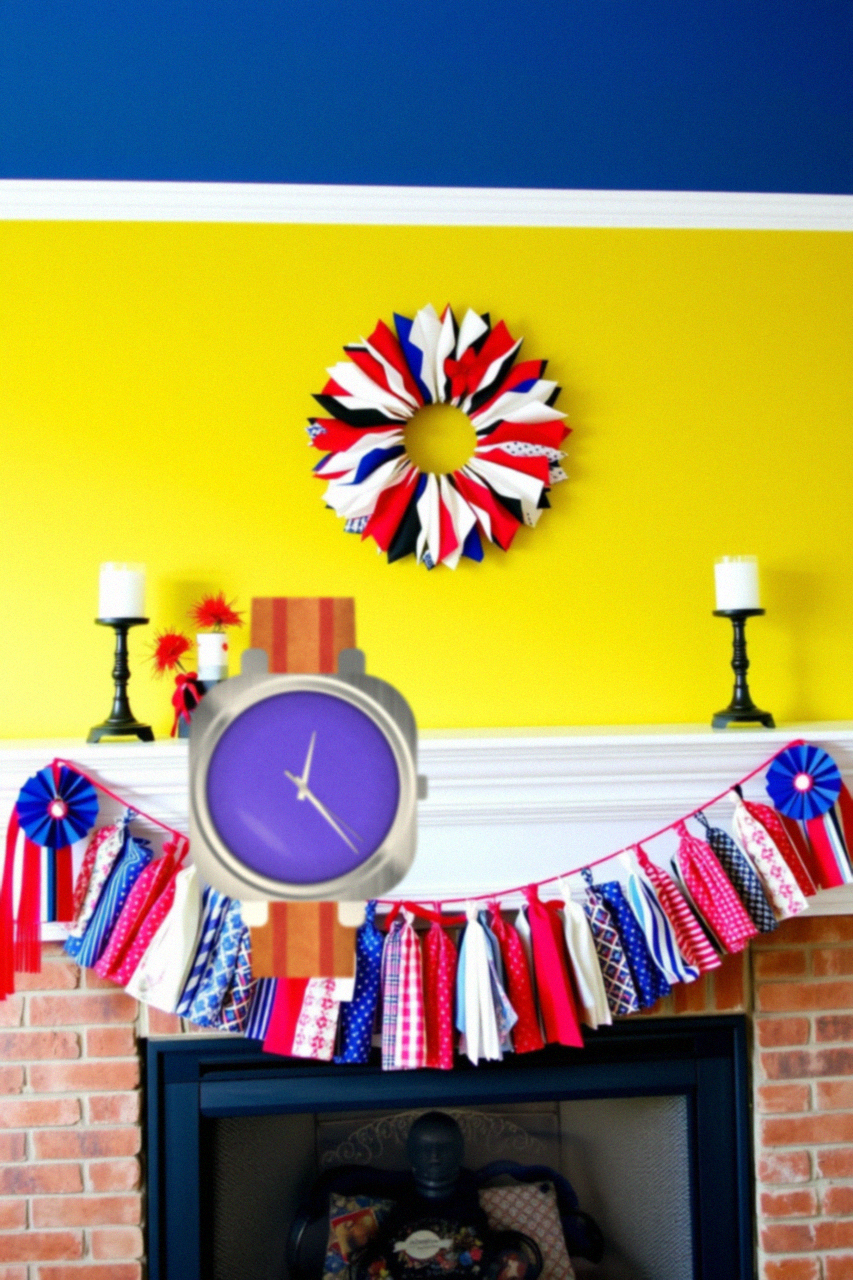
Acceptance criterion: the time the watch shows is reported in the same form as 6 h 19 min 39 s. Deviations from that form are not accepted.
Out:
12 h 23 min 22 s
